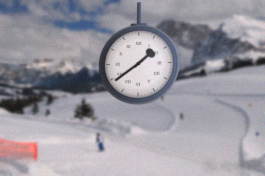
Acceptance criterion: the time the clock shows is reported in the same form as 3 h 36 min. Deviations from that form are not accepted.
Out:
1 h 39 min
